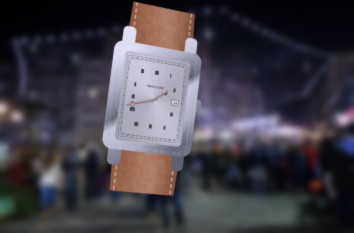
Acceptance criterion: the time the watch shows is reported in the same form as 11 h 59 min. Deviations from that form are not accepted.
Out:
1 h 42 min
